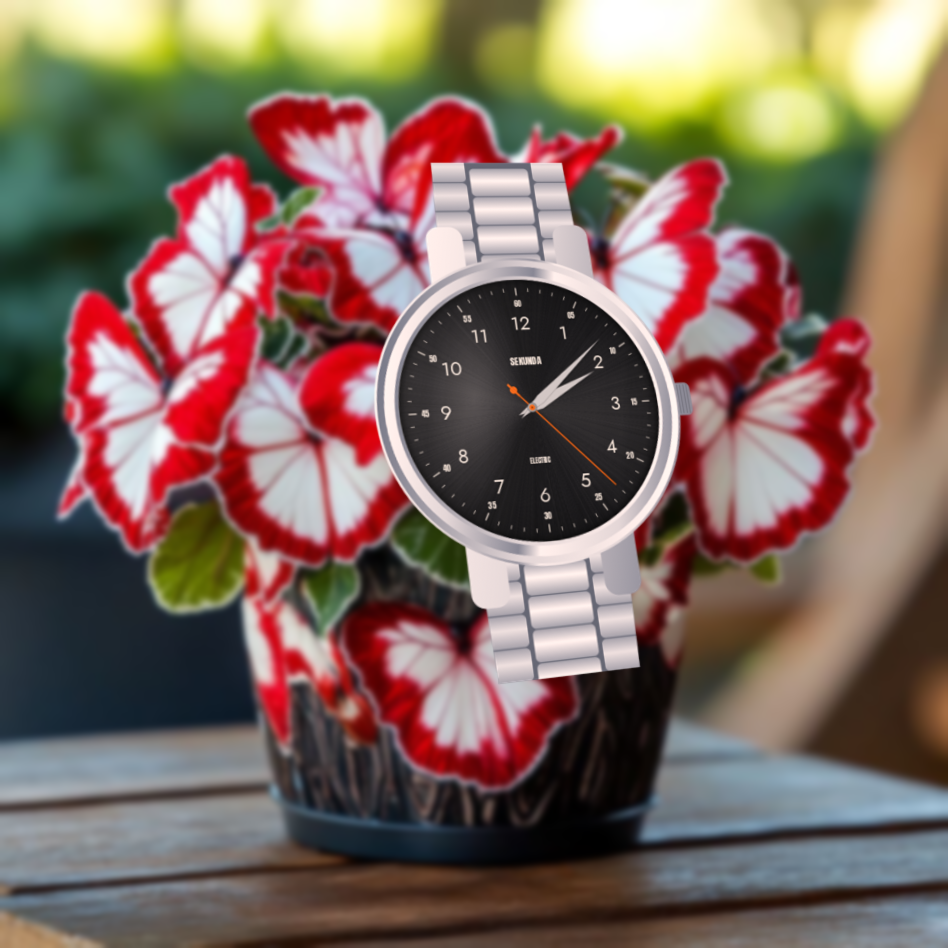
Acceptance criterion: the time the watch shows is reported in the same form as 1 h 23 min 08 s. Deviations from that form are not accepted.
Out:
2 h 08 min 23 s
